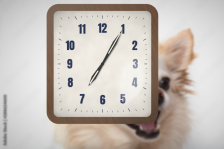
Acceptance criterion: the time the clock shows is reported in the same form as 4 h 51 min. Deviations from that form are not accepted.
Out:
7 h 05 min
